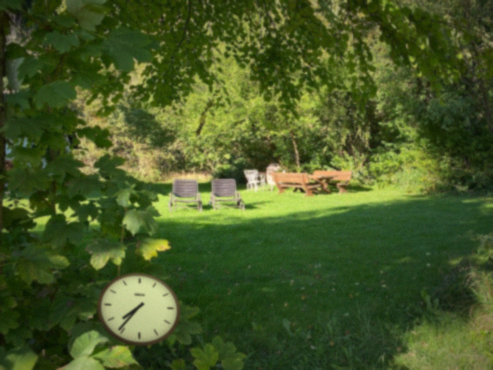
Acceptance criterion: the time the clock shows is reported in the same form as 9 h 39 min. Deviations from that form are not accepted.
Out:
7 h 36 min
